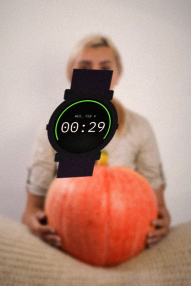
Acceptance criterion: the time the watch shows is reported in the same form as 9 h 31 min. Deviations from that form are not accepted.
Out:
0 h 29 min
